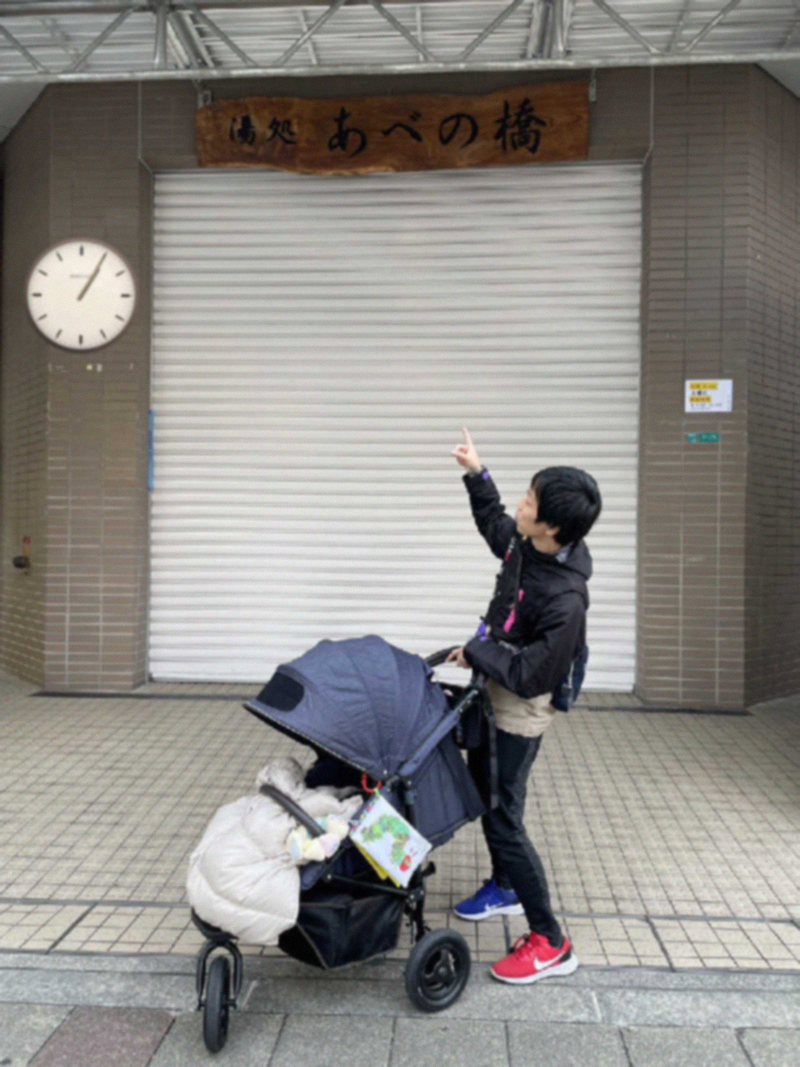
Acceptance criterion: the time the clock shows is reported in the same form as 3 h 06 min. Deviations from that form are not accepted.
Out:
1 h 05 min
